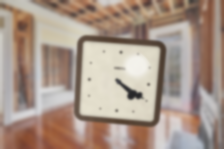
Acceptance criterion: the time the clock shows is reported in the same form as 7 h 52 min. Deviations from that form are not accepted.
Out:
4 h 20 min
